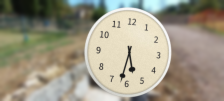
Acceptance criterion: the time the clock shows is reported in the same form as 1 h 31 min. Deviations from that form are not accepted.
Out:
5 h 32 min
